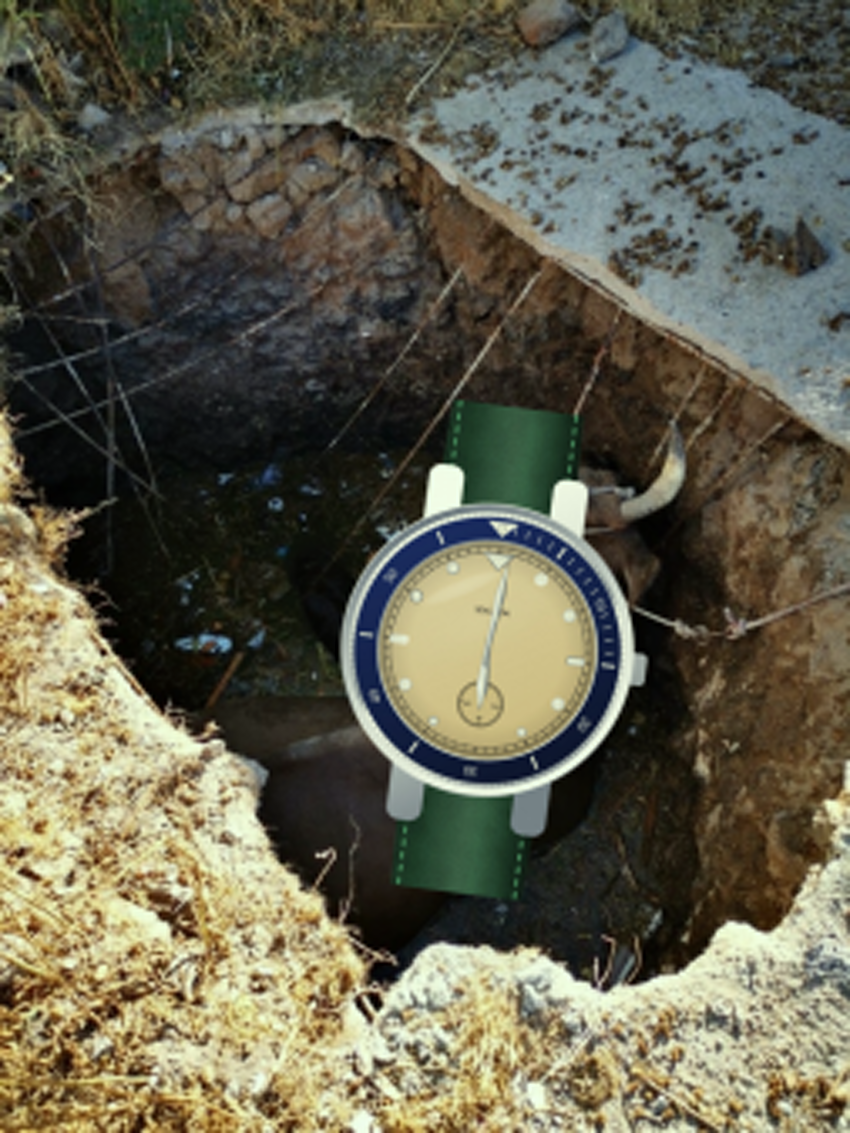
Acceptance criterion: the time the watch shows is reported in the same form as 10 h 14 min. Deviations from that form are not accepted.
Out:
6 h 01 min
